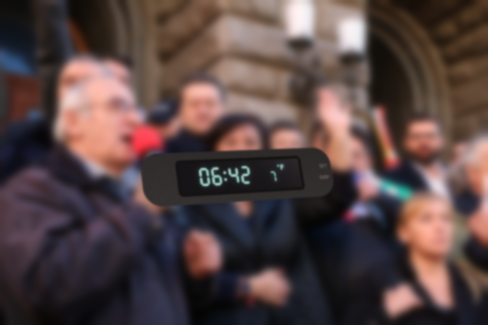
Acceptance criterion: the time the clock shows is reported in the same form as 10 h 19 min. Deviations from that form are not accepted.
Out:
6 h 42 min
